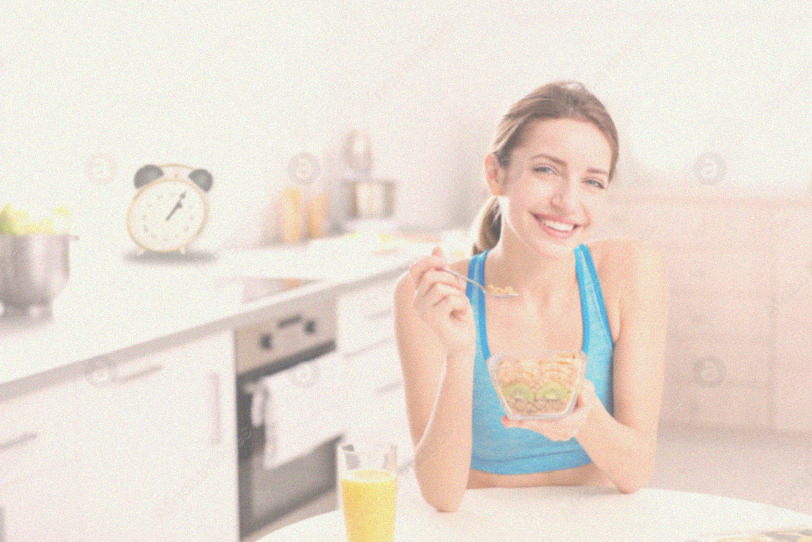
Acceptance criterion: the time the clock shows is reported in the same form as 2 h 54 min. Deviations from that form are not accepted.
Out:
1 h 04 min
